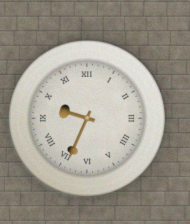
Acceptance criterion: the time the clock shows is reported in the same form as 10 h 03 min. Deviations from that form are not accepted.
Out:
9 h 34 min
